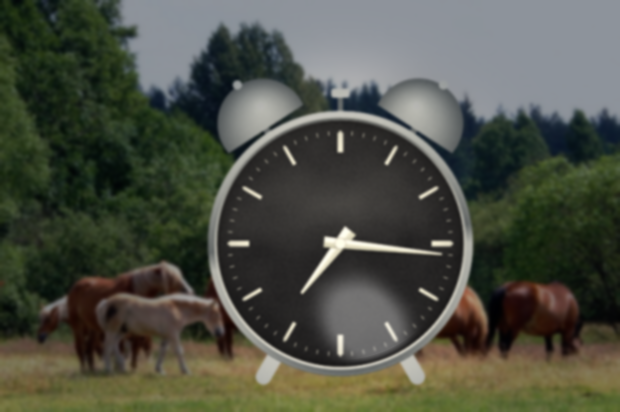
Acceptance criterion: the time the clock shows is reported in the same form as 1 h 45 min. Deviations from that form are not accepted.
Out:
7 h 16 min
